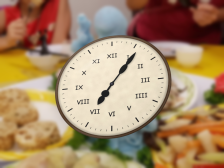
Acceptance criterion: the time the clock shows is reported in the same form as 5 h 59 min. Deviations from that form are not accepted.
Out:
7 h 06 min
